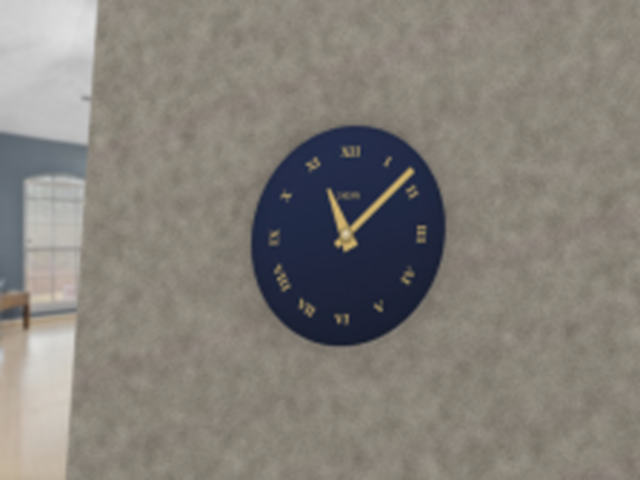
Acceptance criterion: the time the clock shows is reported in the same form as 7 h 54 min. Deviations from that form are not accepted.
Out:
11 h 08 min
